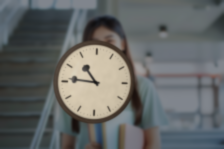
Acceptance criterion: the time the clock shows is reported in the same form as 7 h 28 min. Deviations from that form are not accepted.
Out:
10 h 46 min
